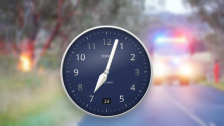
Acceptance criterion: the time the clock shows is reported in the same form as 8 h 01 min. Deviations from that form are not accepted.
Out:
7 h 03 min
